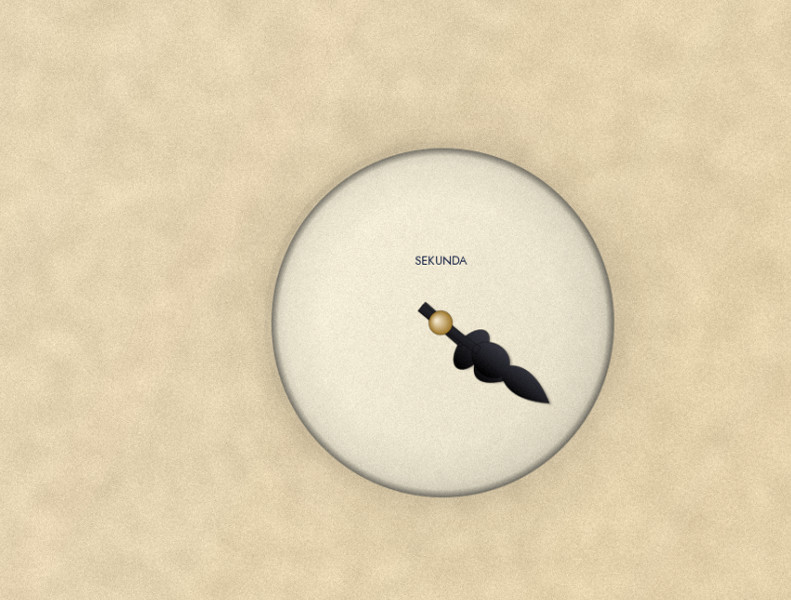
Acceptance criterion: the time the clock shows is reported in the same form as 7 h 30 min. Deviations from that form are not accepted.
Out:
4 h 21 min
